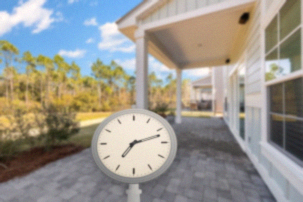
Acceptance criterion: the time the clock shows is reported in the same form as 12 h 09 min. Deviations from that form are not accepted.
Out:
7 h 12 min
